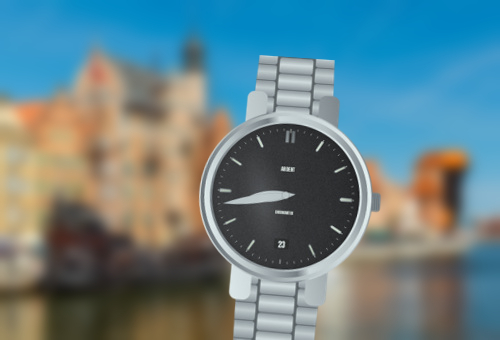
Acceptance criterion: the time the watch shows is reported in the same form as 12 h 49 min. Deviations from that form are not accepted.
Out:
8 h 43 min
